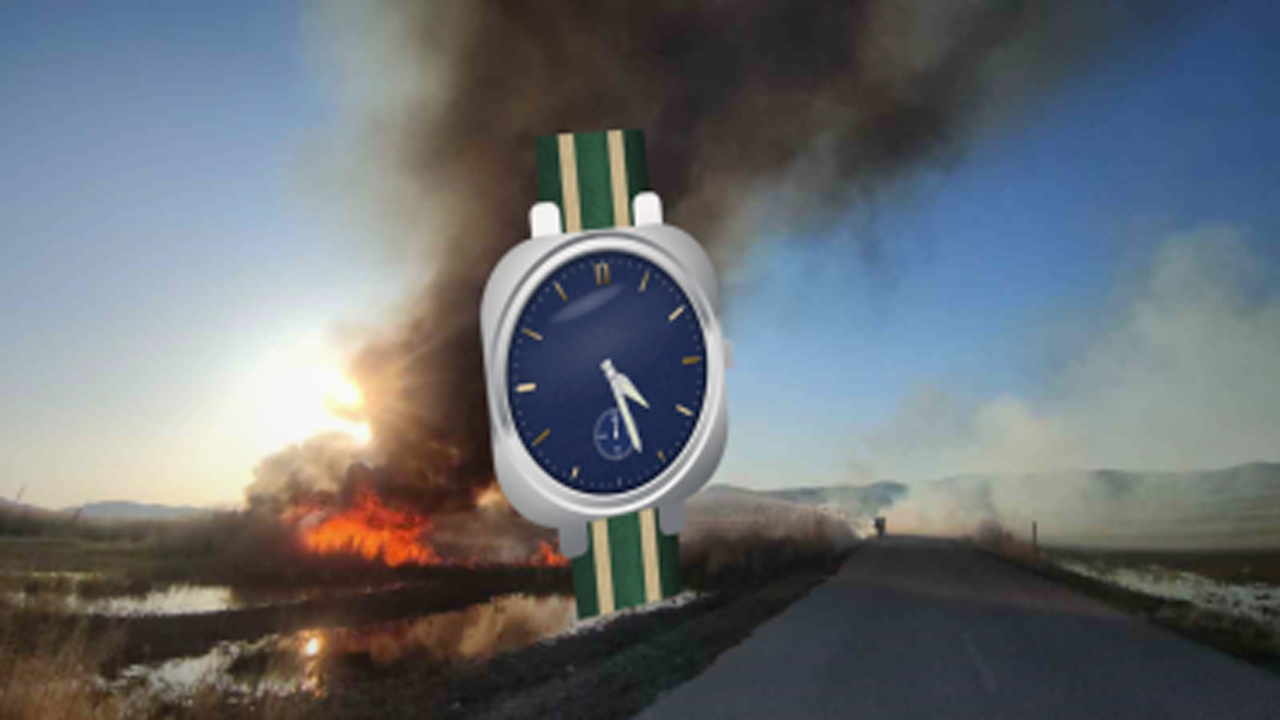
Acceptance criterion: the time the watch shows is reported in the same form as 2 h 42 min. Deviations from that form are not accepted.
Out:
4 h 27 min
